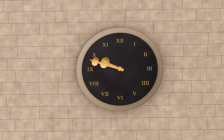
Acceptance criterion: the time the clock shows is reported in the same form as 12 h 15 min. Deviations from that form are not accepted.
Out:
9 h 48 min
